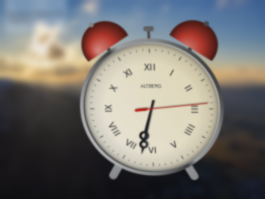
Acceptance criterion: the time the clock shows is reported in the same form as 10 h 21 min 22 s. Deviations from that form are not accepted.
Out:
6 h 32 min 14 s
